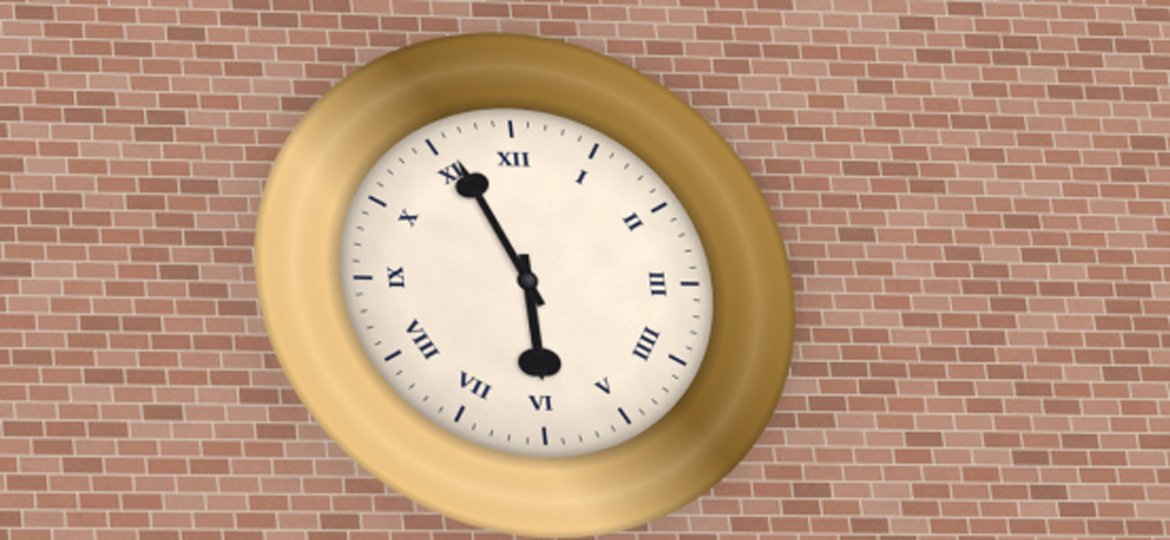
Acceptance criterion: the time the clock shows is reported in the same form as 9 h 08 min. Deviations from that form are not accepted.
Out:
5 h 56 min
